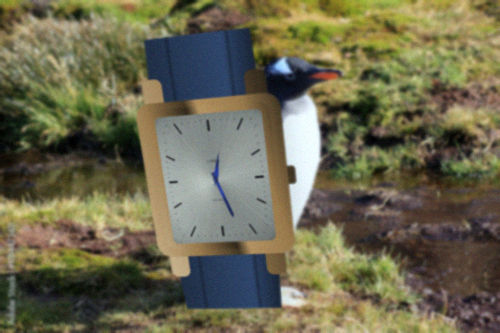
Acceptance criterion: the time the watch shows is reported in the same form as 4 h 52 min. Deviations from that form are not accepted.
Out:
12 h 27 min
